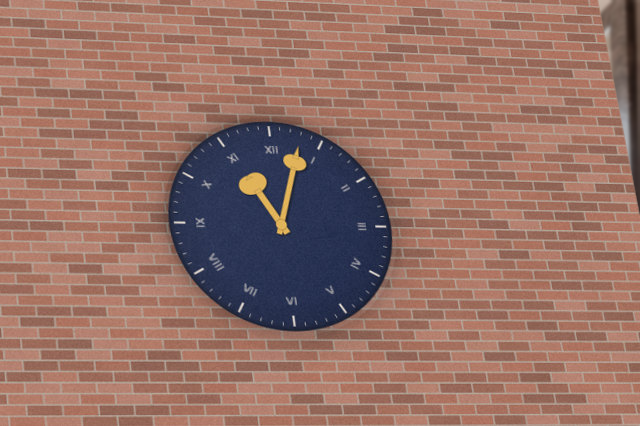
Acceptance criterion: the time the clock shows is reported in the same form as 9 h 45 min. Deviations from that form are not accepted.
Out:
11 h 03 min
